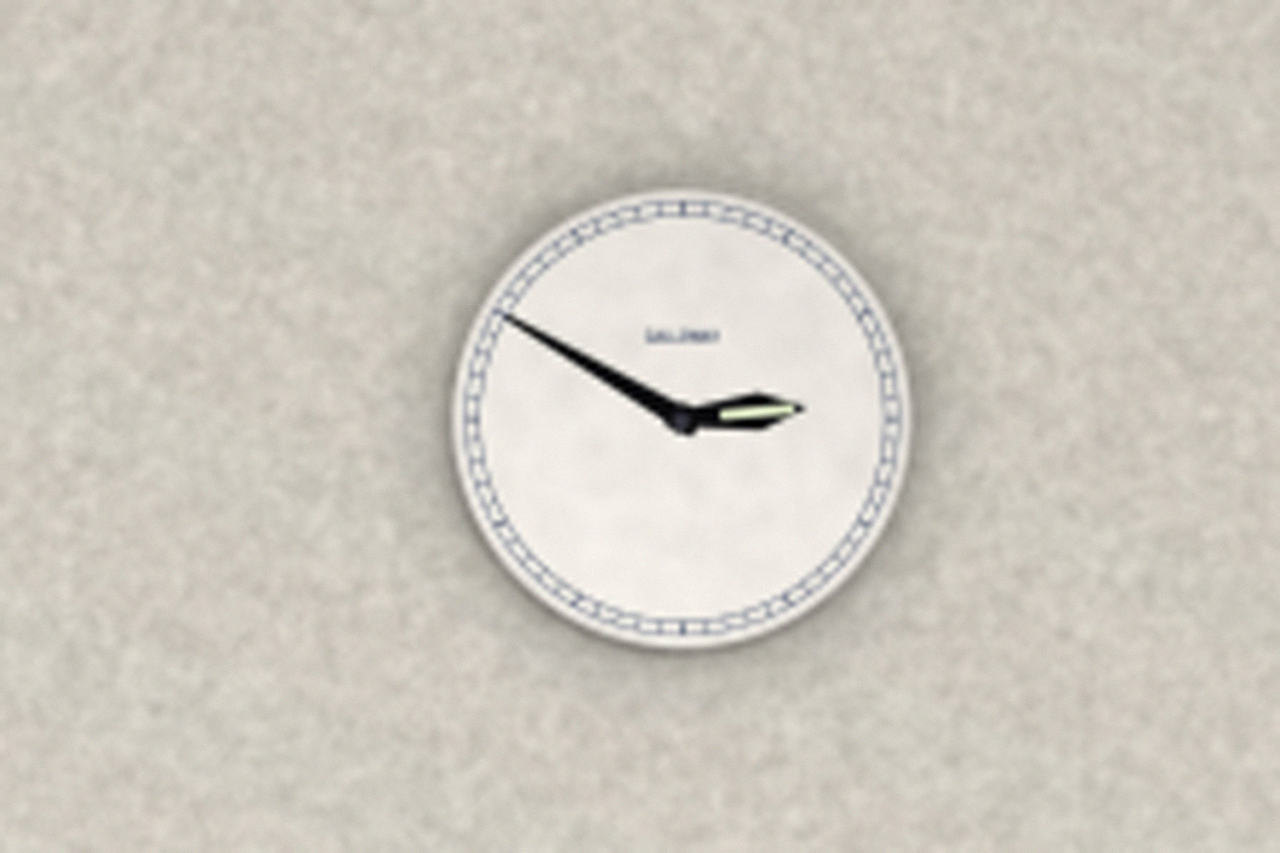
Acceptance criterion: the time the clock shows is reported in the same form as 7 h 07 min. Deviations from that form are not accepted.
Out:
2 h 50 min
